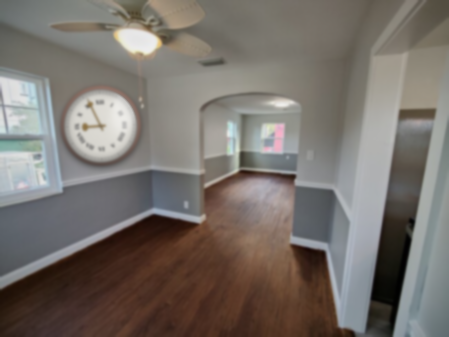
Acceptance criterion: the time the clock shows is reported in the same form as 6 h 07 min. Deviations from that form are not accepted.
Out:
8 h 56 min
